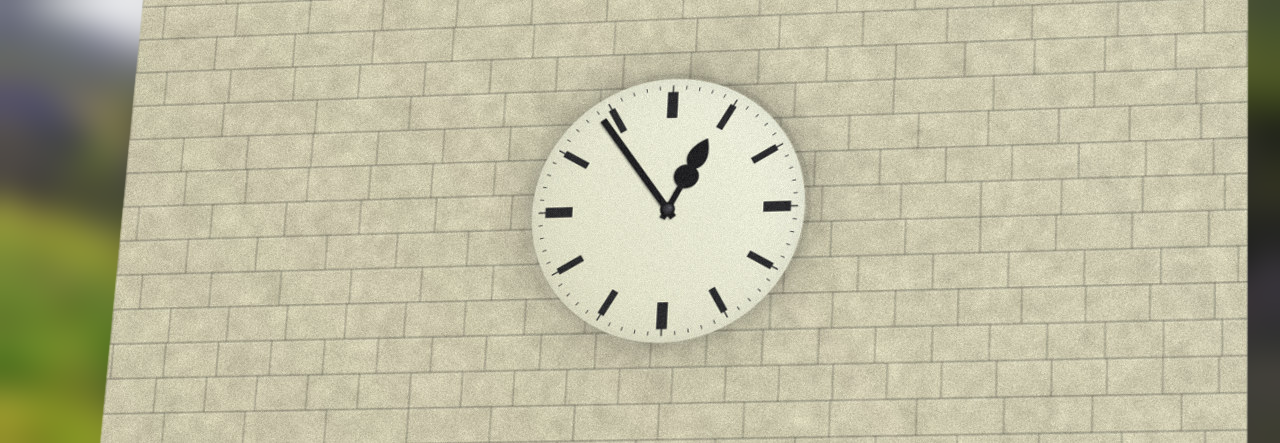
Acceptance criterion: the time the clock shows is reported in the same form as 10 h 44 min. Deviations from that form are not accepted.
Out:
12 h 54 min
